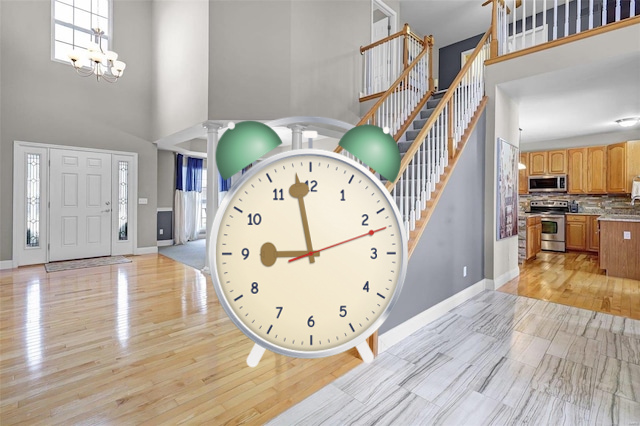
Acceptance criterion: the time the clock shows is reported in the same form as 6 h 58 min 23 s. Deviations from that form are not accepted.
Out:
8 h 58 min 12 s
